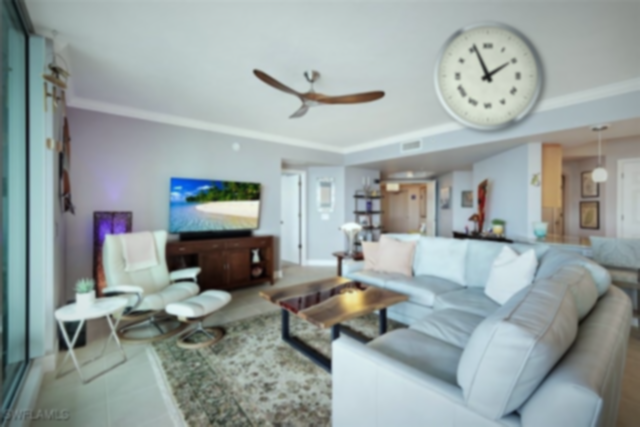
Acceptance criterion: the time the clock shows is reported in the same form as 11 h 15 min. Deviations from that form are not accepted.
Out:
1 h 56 min
